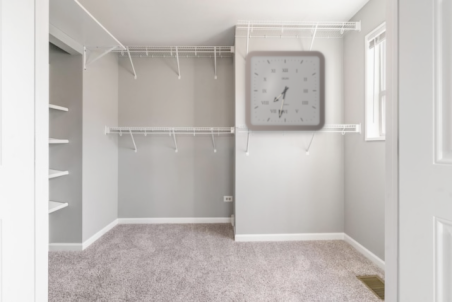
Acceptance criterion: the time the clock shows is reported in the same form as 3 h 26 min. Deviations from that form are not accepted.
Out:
7 h 32 min
